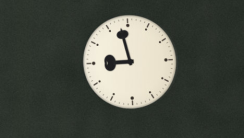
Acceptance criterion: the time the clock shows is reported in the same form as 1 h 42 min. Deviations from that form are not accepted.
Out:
8 h 58 min
